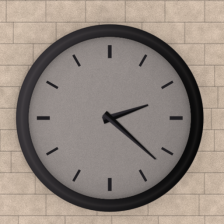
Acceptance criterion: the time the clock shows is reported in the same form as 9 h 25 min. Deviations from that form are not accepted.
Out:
2 h 22 min
